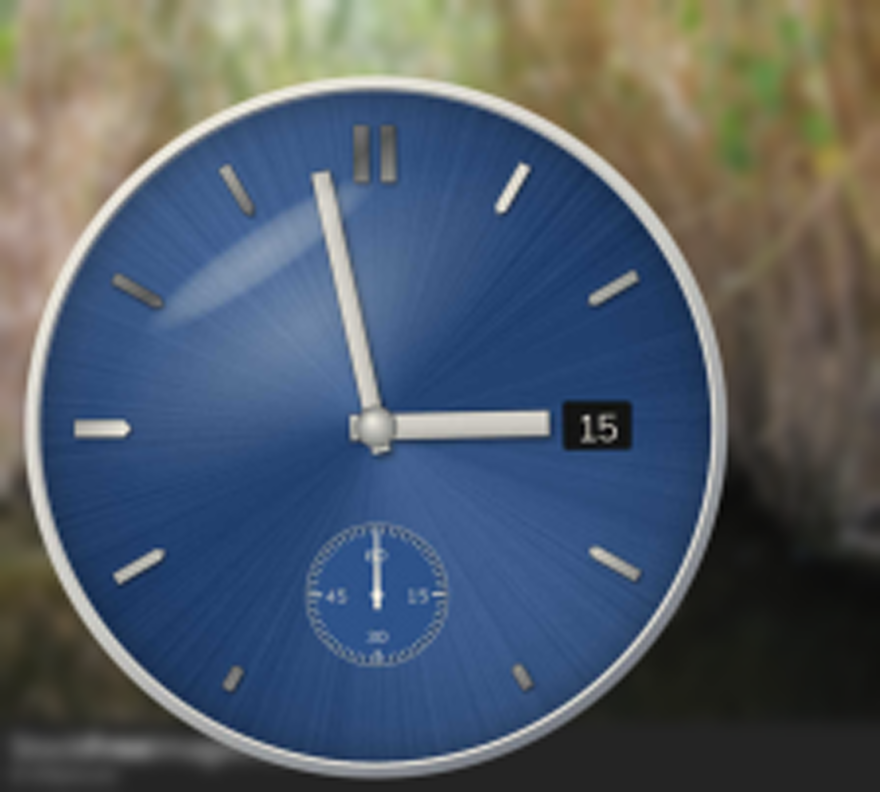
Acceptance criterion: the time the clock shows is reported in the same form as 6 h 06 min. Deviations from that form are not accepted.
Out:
2 h 58 min
